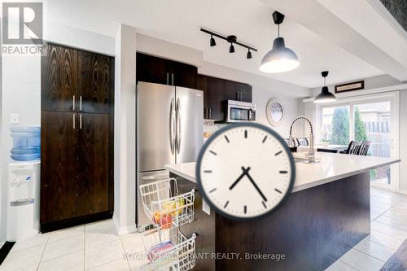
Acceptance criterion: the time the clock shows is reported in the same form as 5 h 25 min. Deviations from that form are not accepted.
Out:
7 h 24 min
